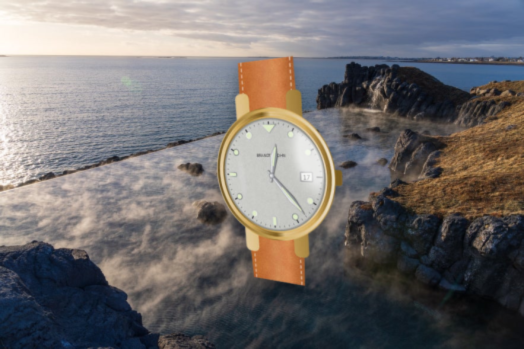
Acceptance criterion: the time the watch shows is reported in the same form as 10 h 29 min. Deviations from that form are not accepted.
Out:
12 h 23 min
